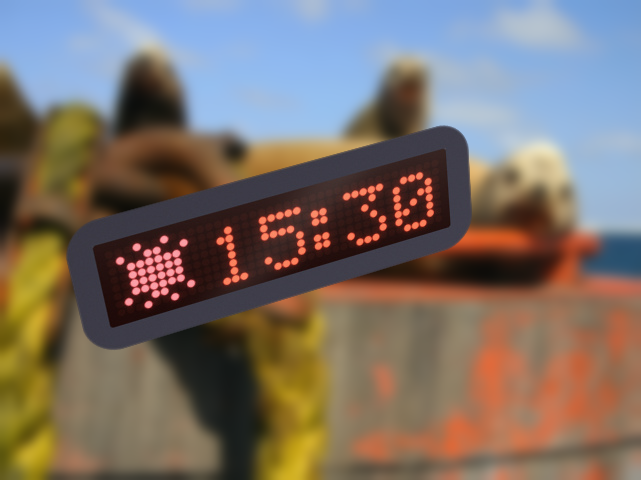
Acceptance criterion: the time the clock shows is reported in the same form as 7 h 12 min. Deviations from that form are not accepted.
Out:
15 h 30 min
